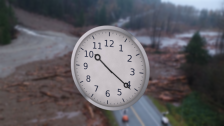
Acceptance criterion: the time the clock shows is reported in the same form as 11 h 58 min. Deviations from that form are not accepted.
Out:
10 h 21 min
